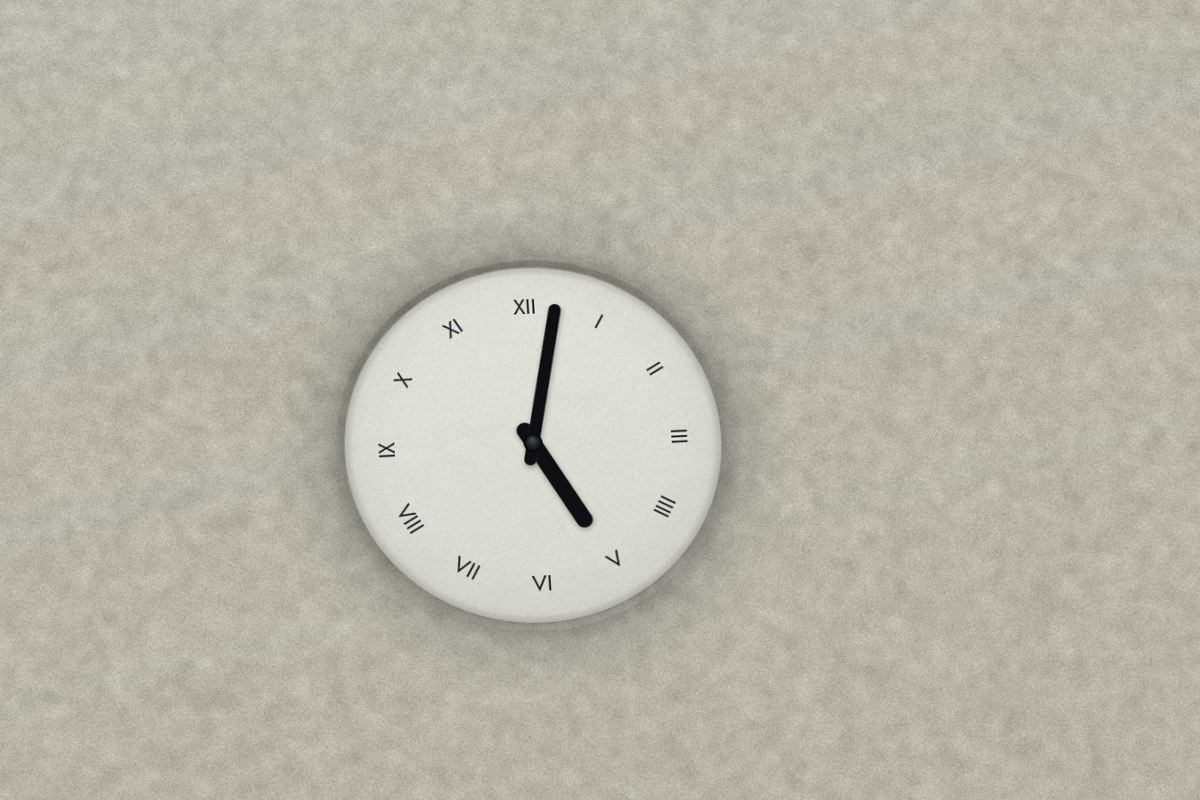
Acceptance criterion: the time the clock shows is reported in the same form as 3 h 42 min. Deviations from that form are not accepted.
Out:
5 h 02 min
